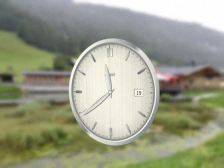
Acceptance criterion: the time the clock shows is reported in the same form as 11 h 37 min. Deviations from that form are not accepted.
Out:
11 h 39 min
